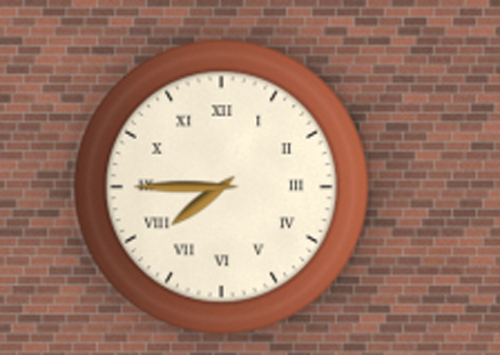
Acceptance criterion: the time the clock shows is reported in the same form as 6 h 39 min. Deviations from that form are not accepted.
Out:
7 h 45 min
